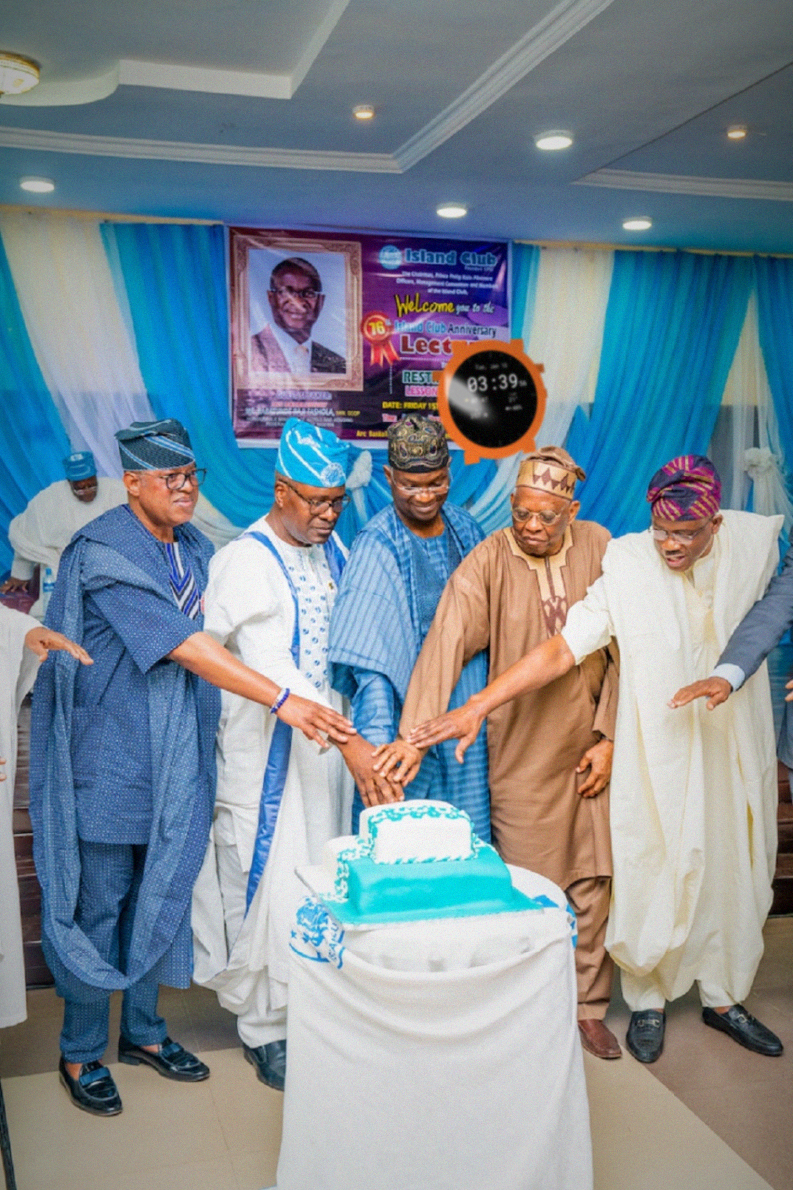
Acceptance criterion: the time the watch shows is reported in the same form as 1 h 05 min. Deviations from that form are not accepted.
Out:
3 h 39 min
